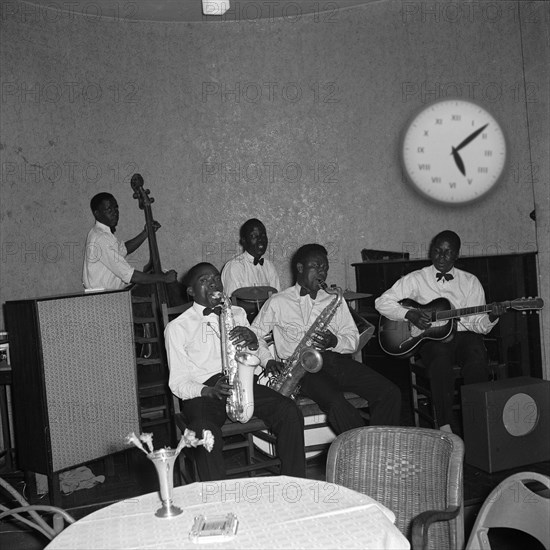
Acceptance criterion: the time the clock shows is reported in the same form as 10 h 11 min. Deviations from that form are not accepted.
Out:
5 h 08 min
